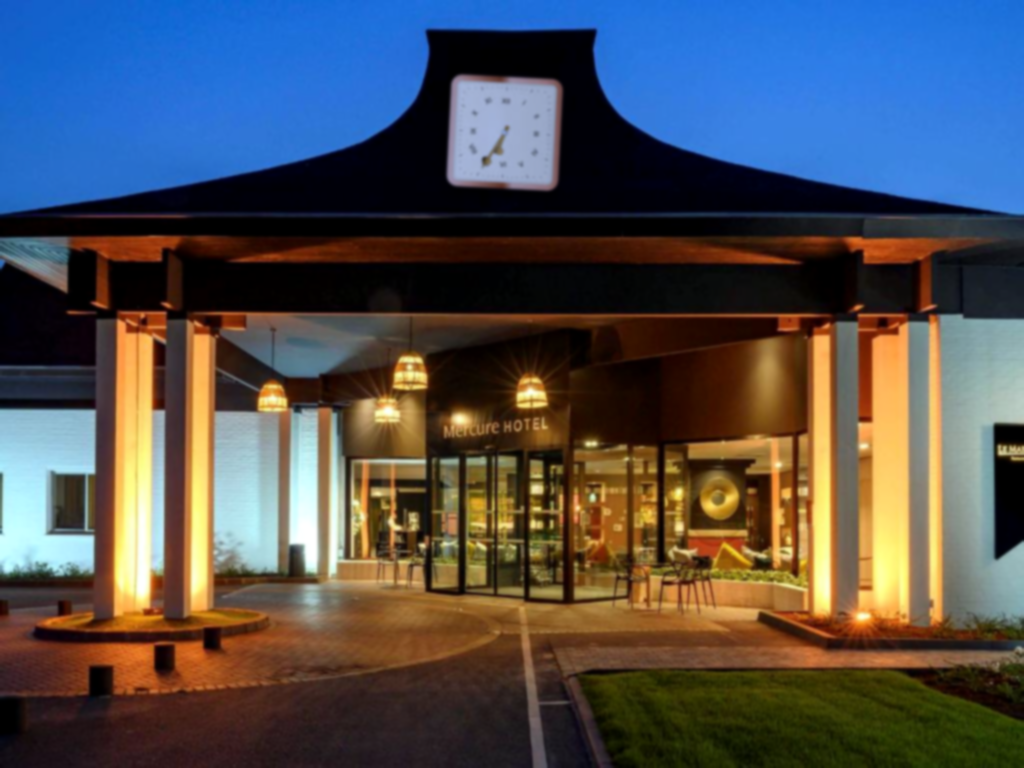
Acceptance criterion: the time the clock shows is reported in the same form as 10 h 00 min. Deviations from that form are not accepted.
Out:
6 h 35 min
